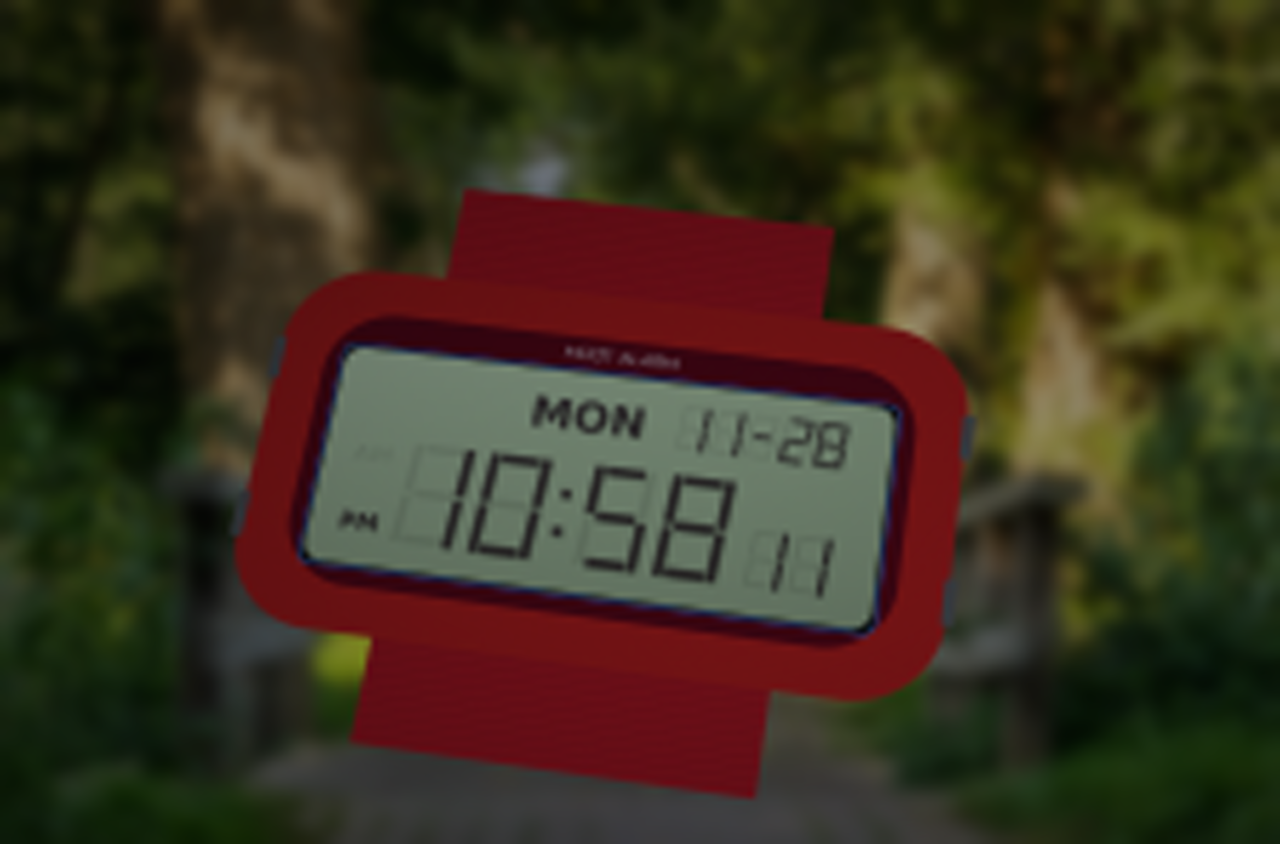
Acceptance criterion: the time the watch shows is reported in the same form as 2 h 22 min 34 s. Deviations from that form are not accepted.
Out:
10 h 58 min 11 s
